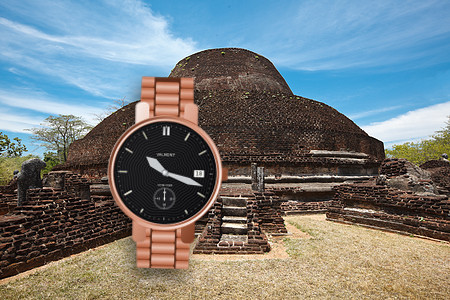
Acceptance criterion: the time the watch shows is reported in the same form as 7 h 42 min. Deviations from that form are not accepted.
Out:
10 h 18 min
